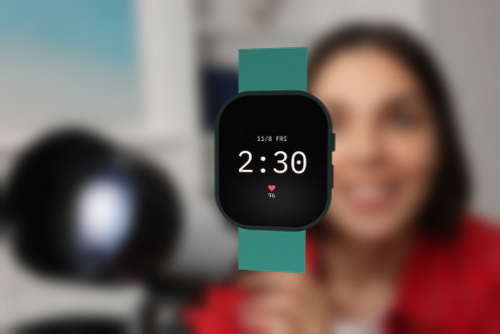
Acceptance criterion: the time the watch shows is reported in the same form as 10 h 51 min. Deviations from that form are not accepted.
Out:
2 h 30 min
